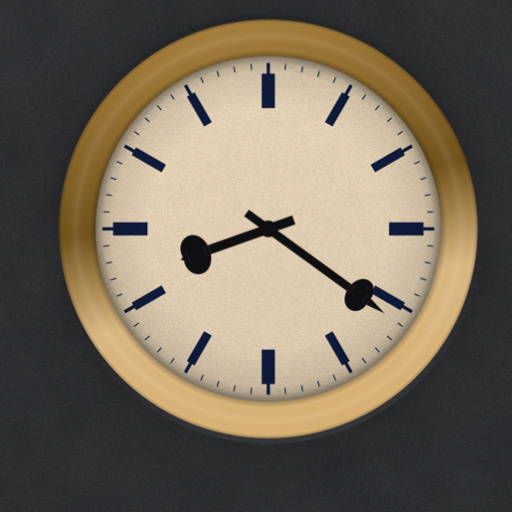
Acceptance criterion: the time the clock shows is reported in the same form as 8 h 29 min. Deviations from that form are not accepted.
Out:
8 h 21 min
